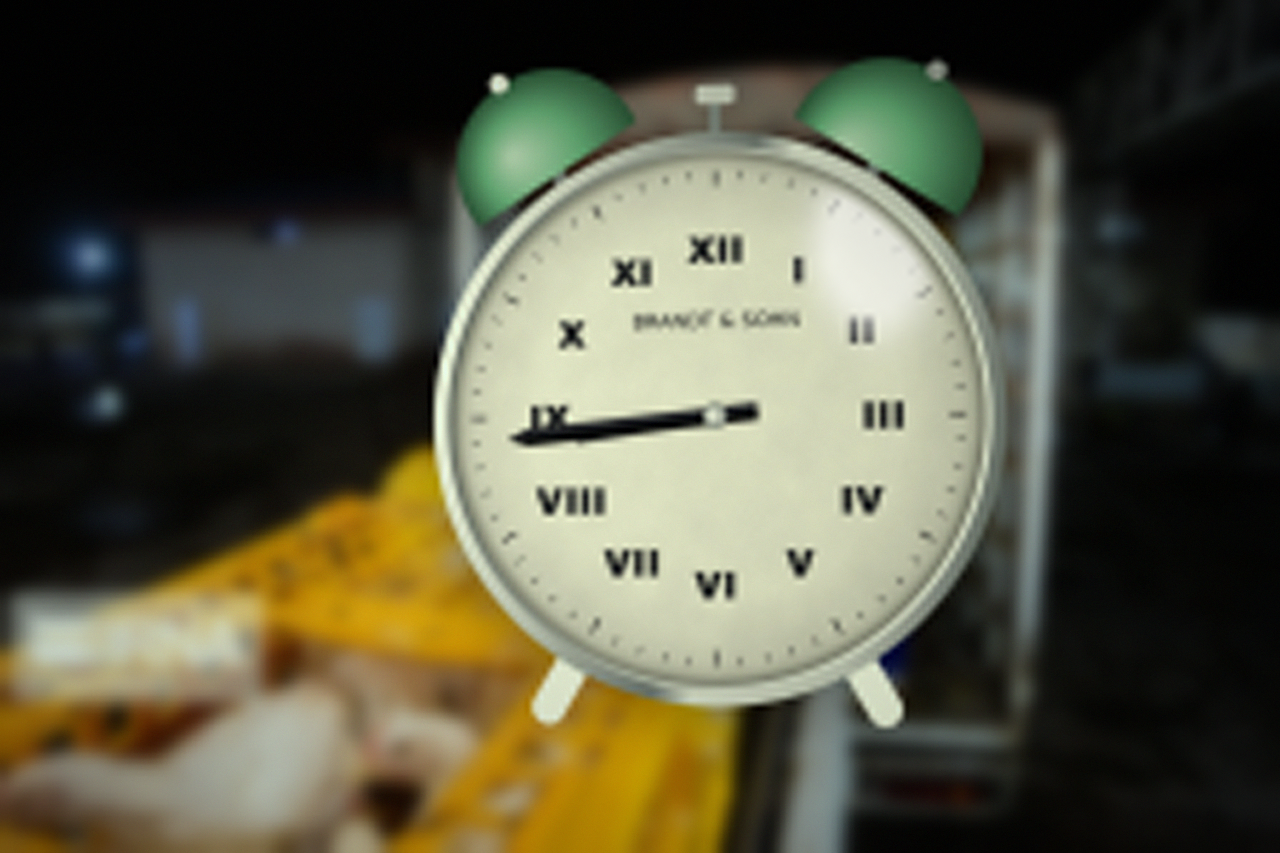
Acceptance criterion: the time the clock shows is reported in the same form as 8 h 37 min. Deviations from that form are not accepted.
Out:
8 h 44 min
